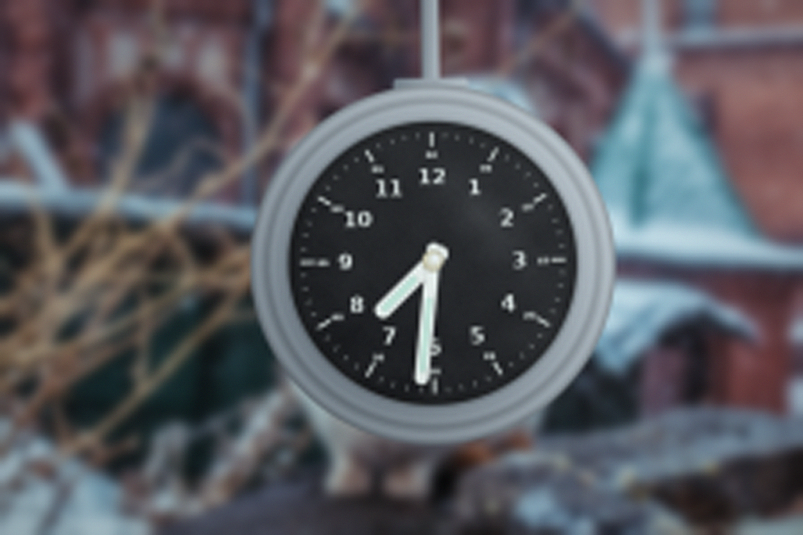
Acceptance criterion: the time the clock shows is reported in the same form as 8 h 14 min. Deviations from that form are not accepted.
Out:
7 h 31 min
